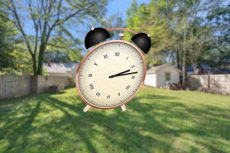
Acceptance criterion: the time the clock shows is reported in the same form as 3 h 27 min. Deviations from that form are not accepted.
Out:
2 h 13 min
